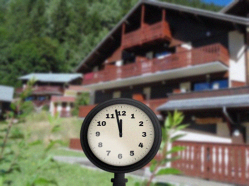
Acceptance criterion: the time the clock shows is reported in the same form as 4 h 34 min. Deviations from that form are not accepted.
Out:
11 h 58 min
